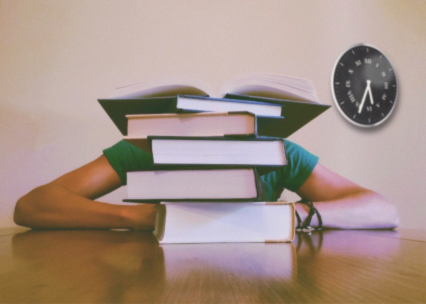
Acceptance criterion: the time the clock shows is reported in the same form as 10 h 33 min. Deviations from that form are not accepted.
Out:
5 h 34 min
